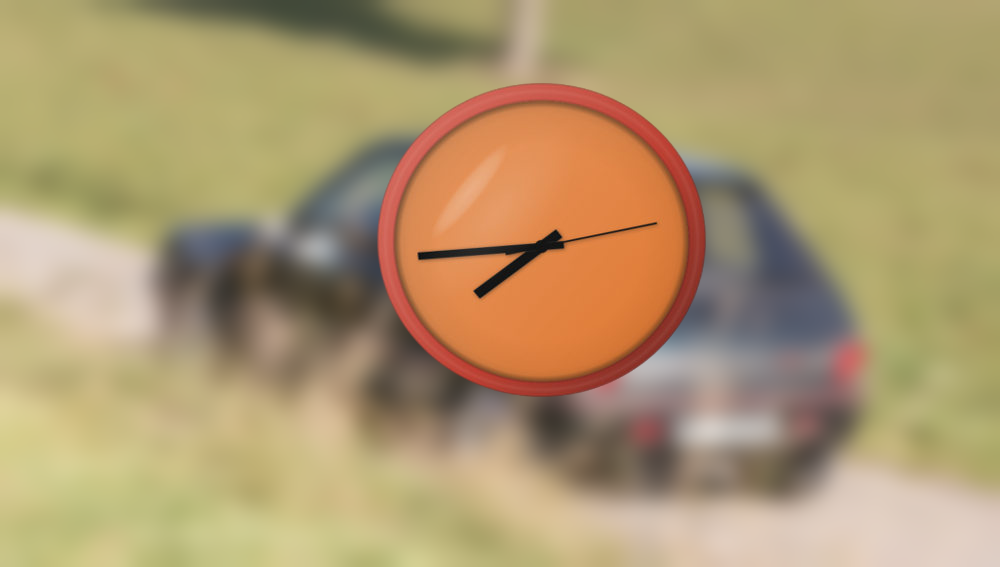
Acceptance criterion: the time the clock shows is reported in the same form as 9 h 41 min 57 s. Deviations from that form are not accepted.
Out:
7 h 44 min 13 s
